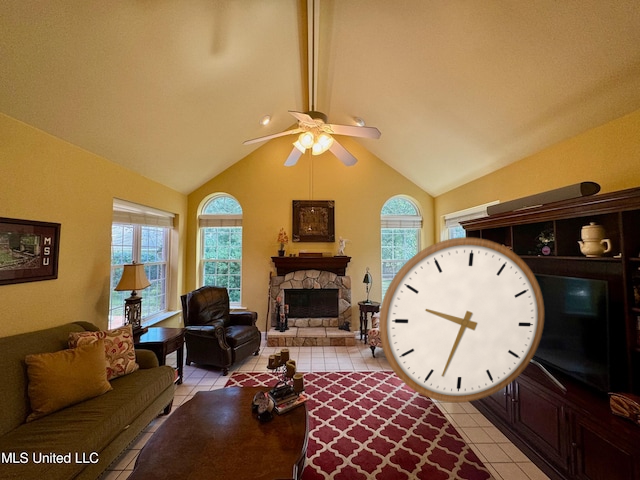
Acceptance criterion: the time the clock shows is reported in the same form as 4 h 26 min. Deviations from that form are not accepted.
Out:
9 h 33 min
